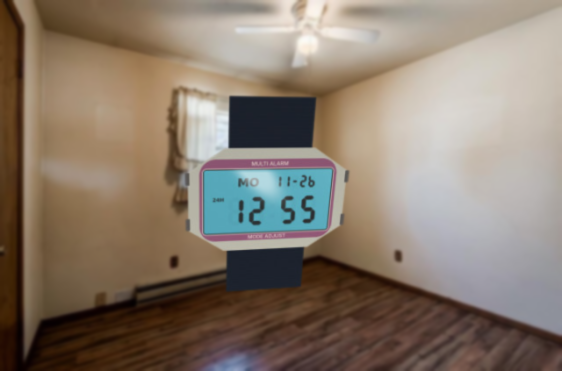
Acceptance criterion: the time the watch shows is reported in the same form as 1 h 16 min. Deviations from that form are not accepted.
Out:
12 h 55 min
